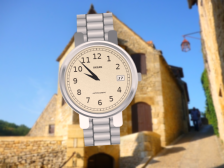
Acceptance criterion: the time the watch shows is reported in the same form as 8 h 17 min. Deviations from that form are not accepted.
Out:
9 h 53 min
